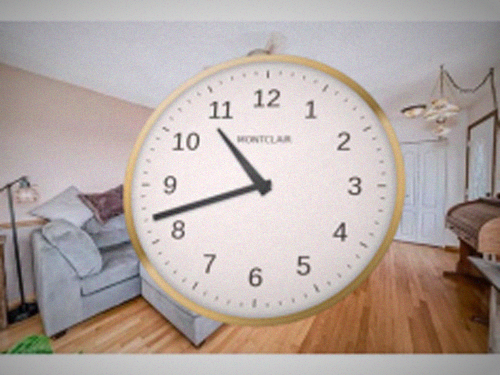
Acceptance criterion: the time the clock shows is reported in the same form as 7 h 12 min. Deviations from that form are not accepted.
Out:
10 h 42 min
